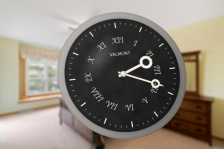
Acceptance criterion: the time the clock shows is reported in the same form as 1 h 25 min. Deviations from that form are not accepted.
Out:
2 h 19 min
